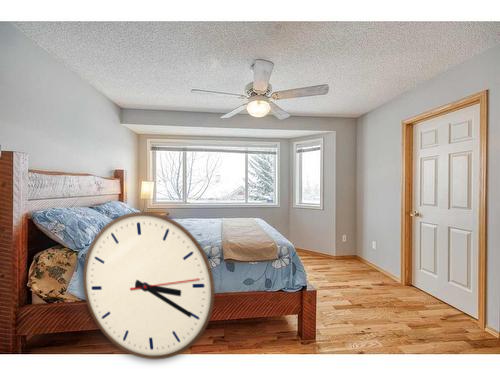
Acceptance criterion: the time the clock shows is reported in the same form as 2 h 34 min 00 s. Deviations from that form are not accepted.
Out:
3 h 20 min 14 s
